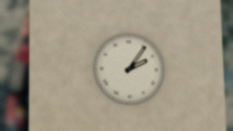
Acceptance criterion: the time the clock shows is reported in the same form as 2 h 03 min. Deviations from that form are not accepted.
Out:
2 h 06 min
